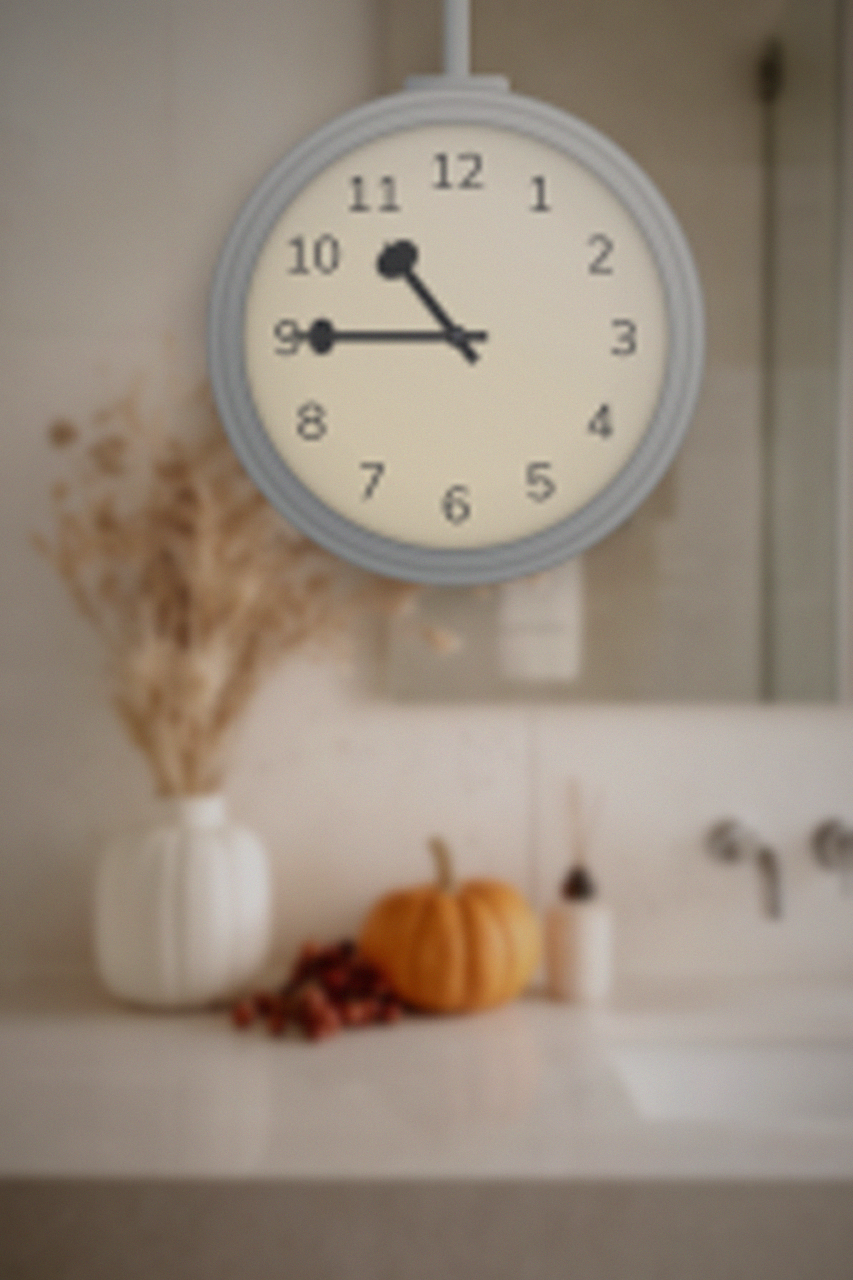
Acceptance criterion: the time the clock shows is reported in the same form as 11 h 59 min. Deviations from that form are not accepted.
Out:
10 h 45 min
